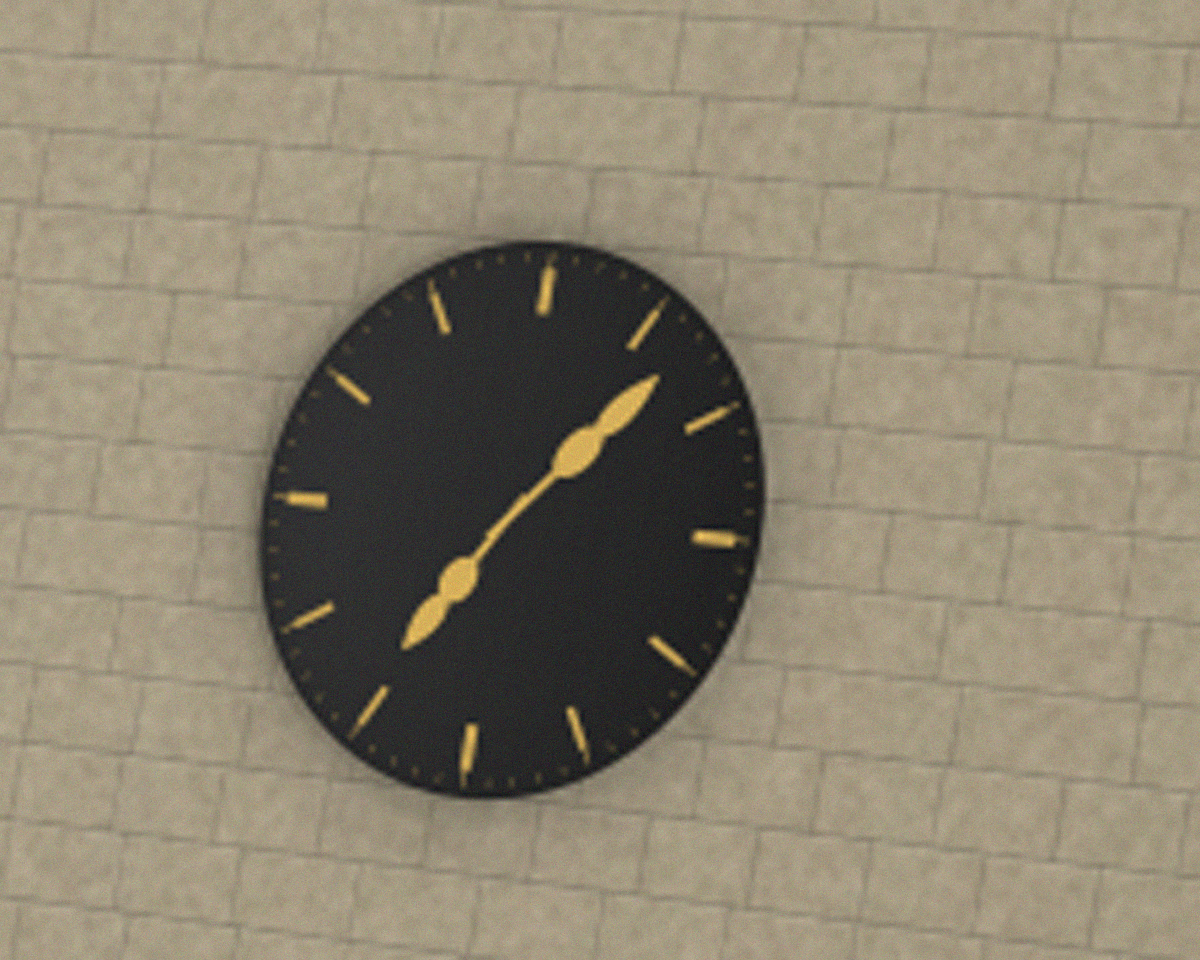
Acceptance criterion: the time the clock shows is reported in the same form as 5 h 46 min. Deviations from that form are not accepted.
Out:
7 h 07 min
